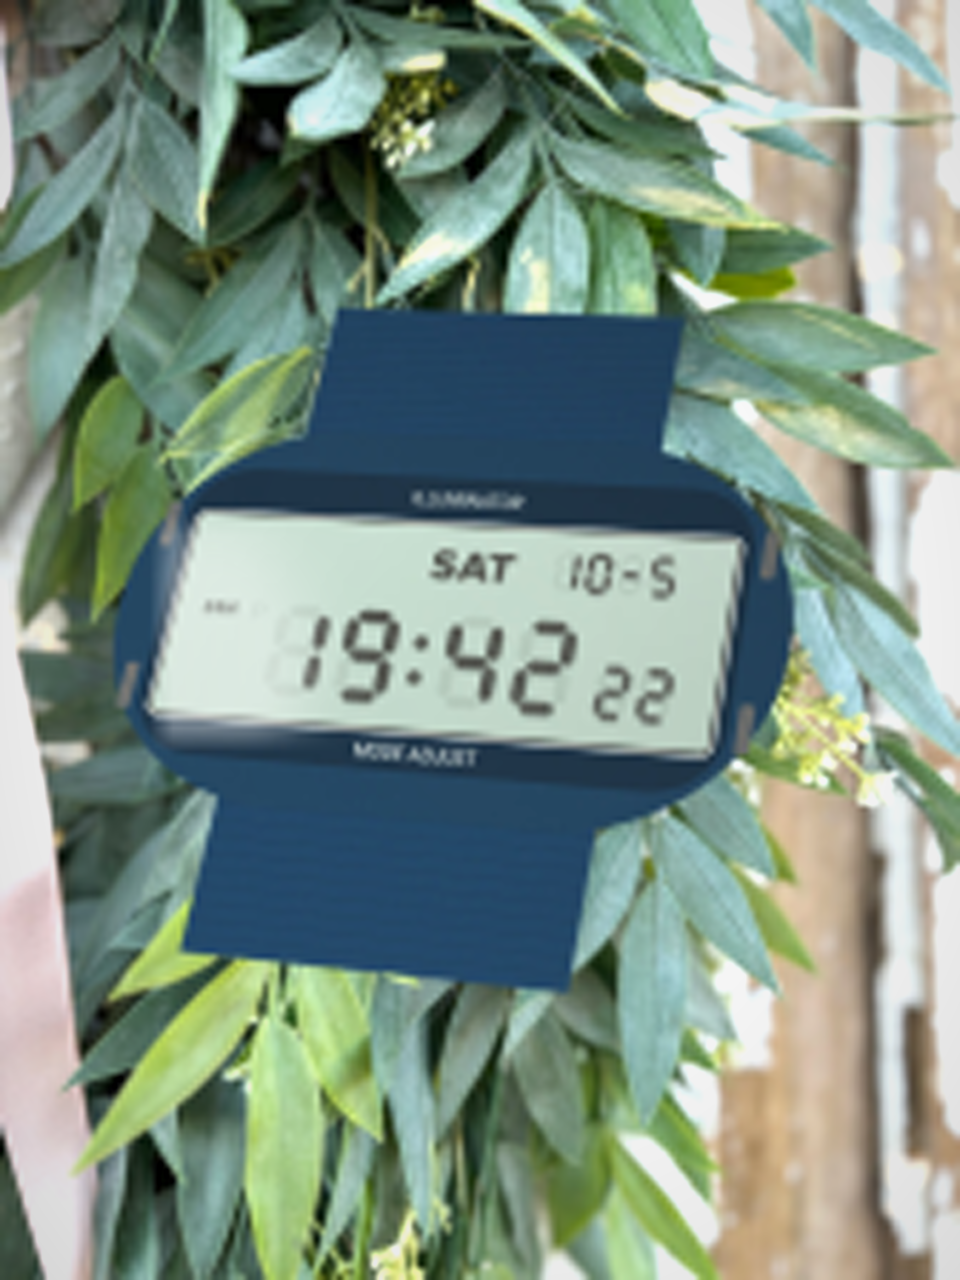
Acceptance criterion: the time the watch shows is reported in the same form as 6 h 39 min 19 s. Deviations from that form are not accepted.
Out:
19 h 42 min 22 s
